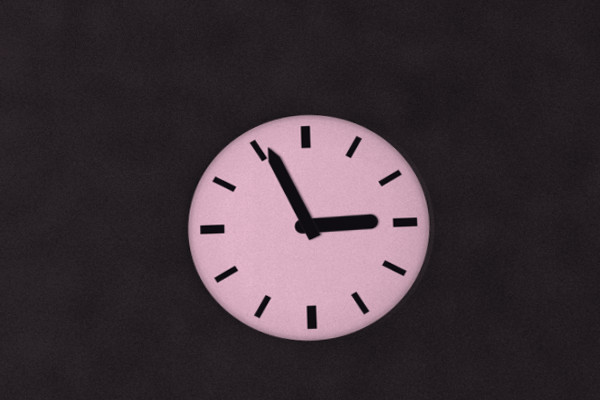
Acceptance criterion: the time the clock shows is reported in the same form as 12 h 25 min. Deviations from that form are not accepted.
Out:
2 h 56 min
